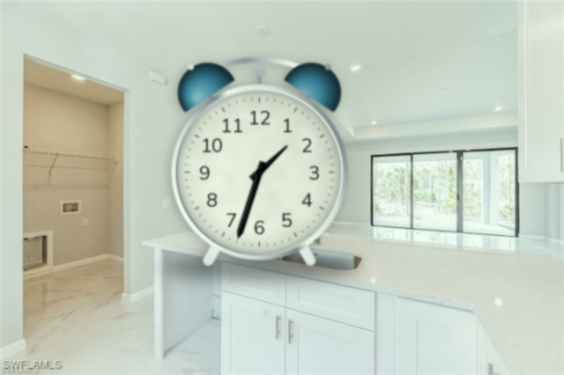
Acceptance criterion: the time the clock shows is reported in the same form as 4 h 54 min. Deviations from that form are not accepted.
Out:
1 h 33 min
